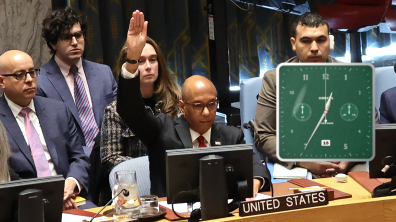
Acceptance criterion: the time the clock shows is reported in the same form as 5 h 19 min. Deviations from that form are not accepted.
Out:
12 h 35 min
